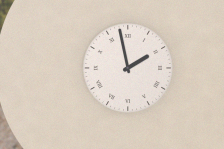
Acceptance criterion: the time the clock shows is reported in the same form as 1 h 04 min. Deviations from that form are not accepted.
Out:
1 h 58 min
